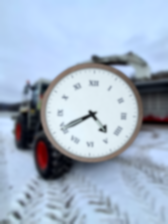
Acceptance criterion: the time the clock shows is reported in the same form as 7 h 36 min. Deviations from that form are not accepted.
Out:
4 h 40 min
